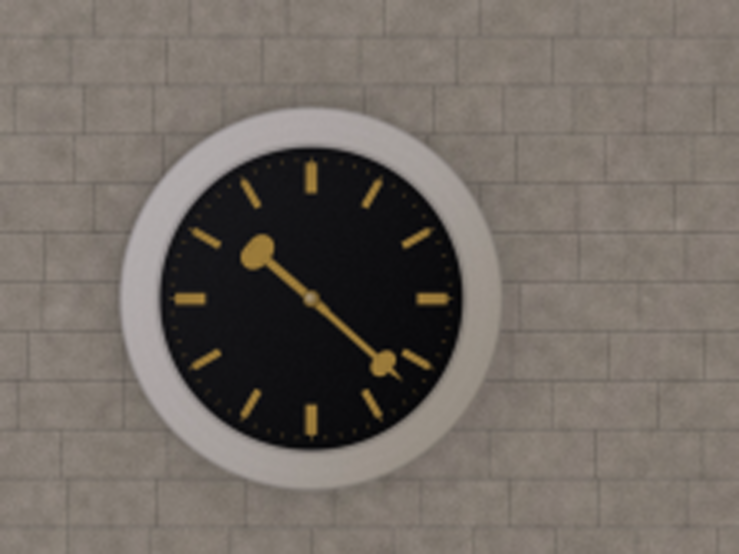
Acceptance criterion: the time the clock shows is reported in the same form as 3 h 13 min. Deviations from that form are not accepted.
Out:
10 h 22 min
